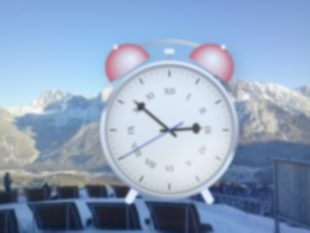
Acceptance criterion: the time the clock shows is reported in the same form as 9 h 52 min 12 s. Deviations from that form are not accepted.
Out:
2 h 51 min 40 s
